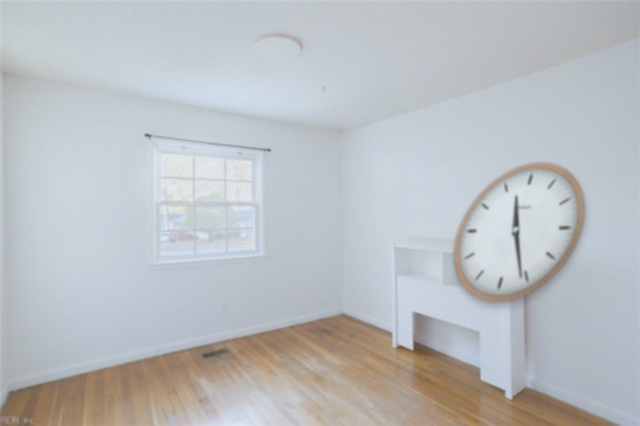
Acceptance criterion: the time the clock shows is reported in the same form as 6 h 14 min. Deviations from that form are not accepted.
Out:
11 h 26 min
